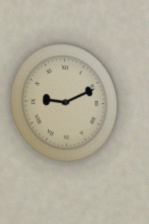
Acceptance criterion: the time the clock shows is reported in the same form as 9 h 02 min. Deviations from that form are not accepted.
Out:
9 h 11 min
